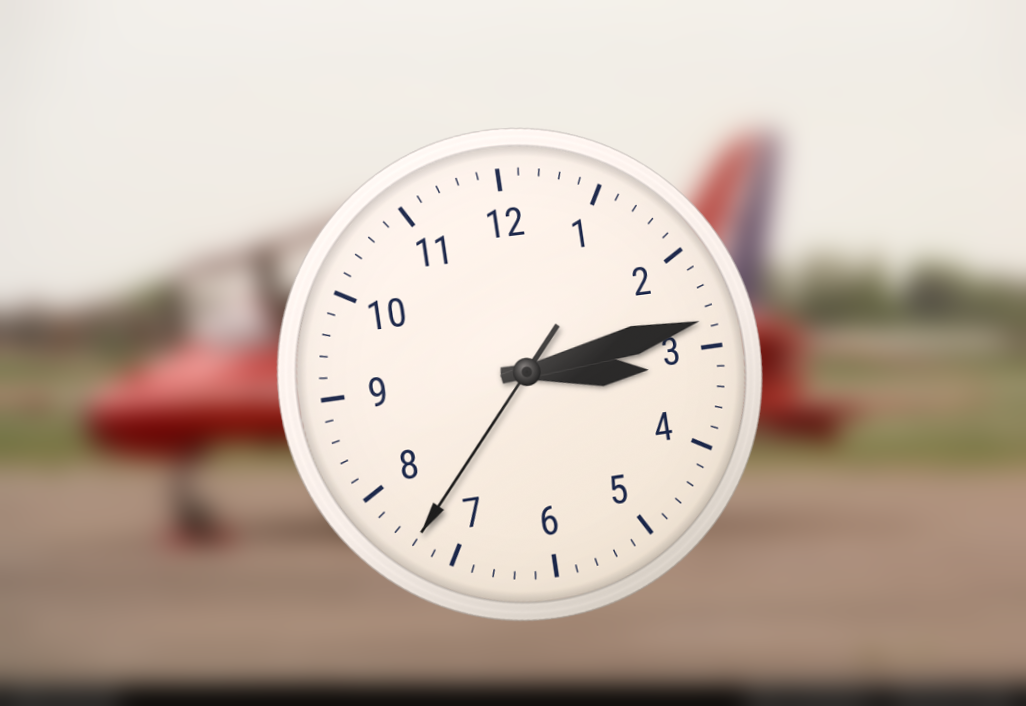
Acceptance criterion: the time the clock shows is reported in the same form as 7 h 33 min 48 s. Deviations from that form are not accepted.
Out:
3 h 13 min 37 s
